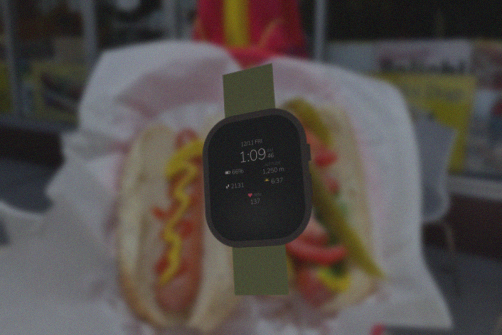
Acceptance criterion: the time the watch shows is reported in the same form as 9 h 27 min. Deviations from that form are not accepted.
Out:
1 h 09 min
